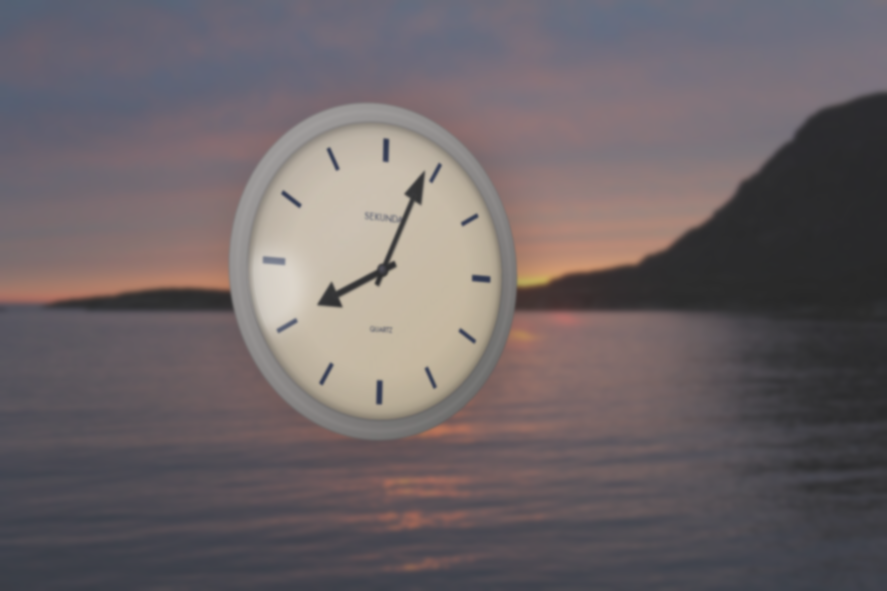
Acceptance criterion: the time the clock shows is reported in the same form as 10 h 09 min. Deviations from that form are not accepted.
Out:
8 h 04 min
